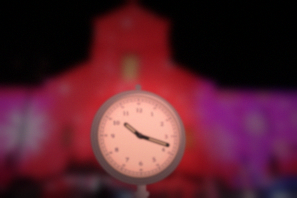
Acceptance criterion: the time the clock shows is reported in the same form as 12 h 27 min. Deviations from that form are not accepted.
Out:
10 h 18 min
